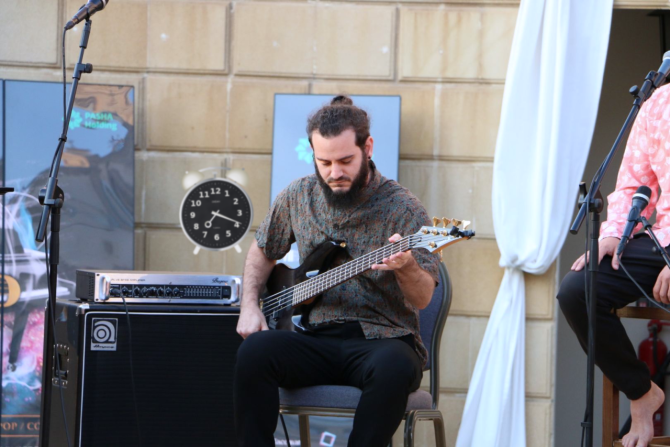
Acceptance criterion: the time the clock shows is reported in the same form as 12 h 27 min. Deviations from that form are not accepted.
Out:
7 h 19 min
